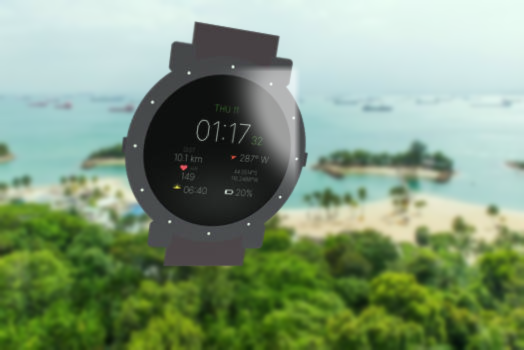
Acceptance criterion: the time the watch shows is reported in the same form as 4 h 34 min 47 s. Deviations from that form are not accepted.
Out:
1 h 17 min 32 s
